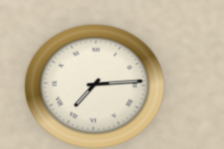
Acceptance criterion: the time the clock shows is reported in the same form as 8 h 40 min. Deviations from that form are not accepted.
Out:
7 h 14 min
